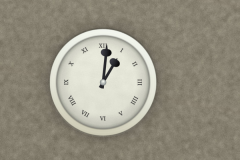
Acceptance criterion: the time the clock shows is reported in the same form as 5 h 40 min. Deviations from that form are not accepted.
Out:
1 h 01 min
